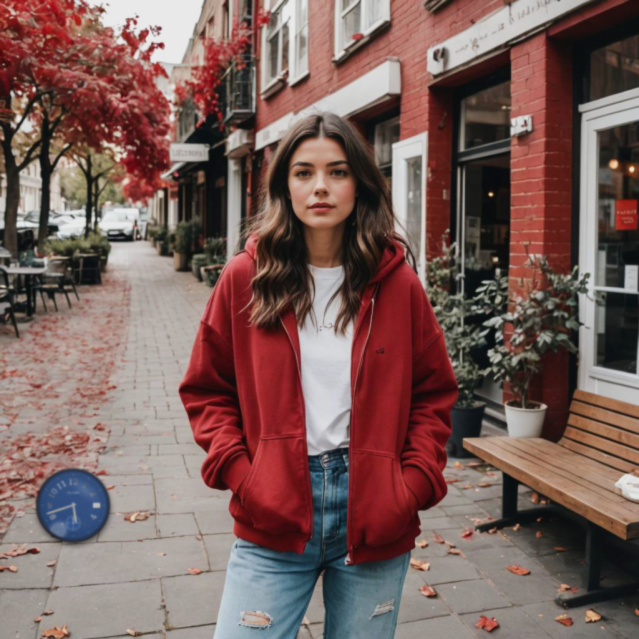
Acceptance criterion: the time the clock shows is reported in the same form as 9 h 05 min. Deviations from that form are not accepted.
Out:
5 h 42 min
